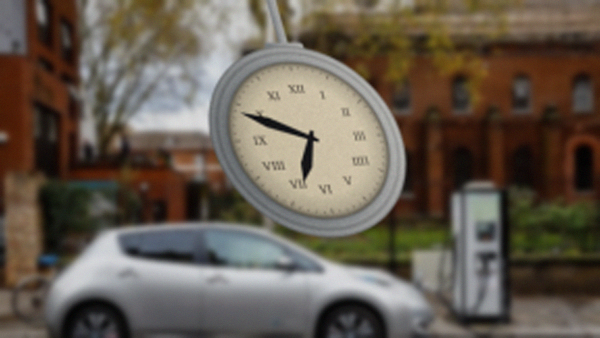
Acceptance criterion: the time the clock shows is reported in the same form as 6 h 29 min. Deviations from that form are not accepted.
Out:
6 h 49 min
